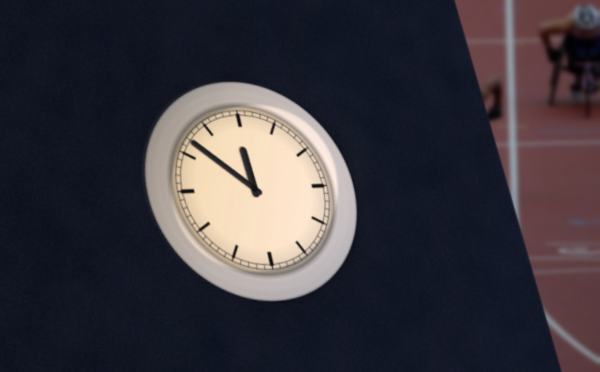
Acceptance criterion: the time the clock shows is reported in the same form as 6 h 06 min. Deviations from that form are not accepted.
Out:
11 h 52 min
